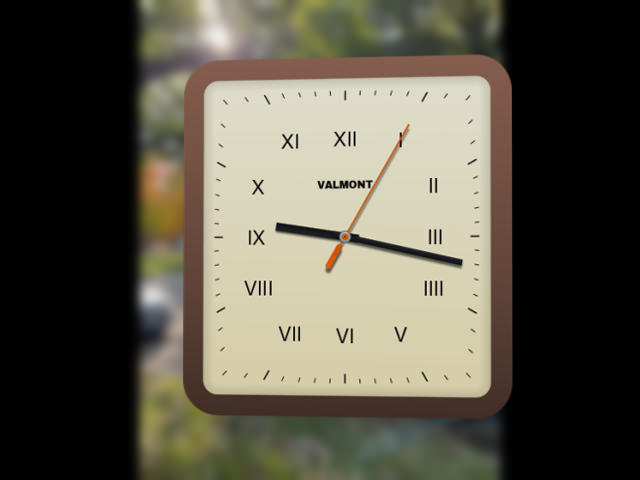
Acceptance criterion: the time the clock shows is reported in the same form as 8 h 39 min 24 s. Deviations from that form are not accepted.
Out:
9 h 17 min 05 s
